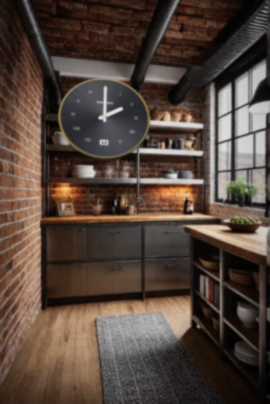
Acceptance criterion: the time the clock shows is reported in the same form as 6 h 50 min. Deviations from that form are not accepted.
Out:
2 h 00 min
